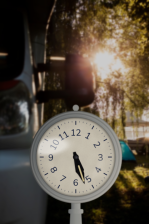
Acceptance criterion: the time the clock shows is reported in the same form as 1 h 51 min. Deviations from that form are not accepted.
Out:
5 h 27 min
